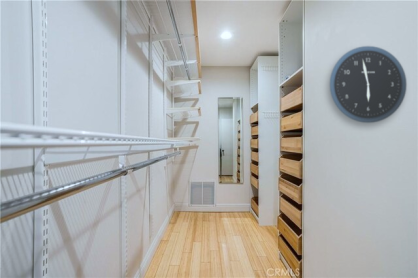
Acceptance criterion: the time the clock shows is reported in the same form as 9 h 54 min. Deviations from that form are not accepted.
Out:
5 h 58 min
